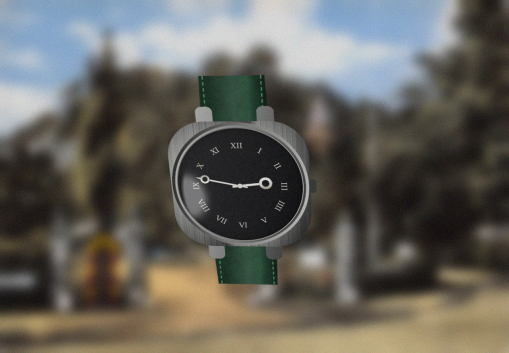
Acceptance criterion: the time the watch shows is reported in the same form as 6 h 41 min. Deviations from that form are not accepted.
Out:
2 h 47 min
